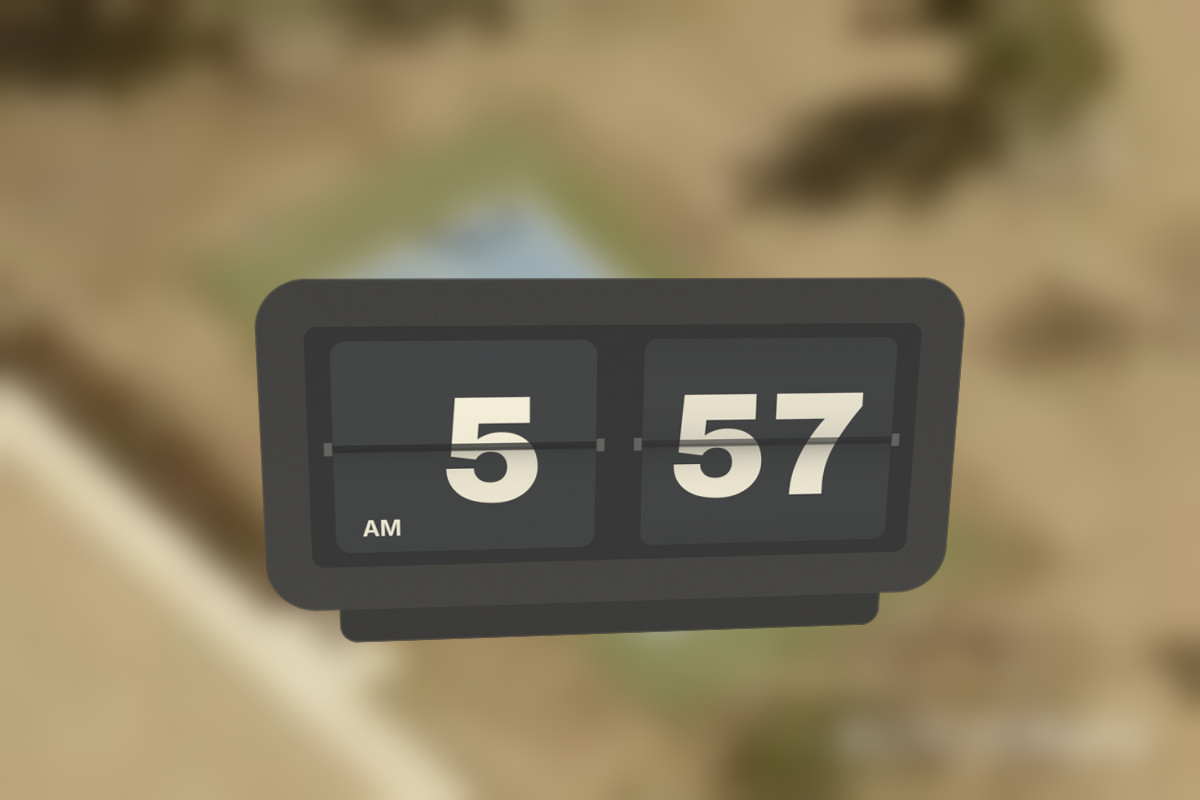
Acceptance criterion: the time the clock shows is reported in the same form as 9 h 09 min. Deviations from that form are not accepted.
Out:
5 h 57 min
